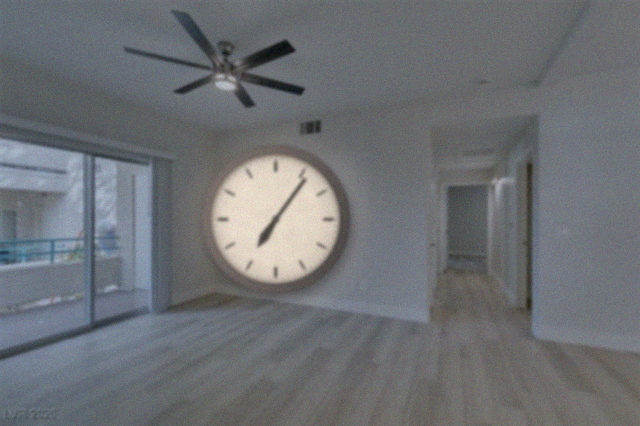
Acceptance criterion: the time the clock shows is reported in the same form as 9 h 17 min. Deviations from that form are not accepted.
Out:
7 h 06 min
